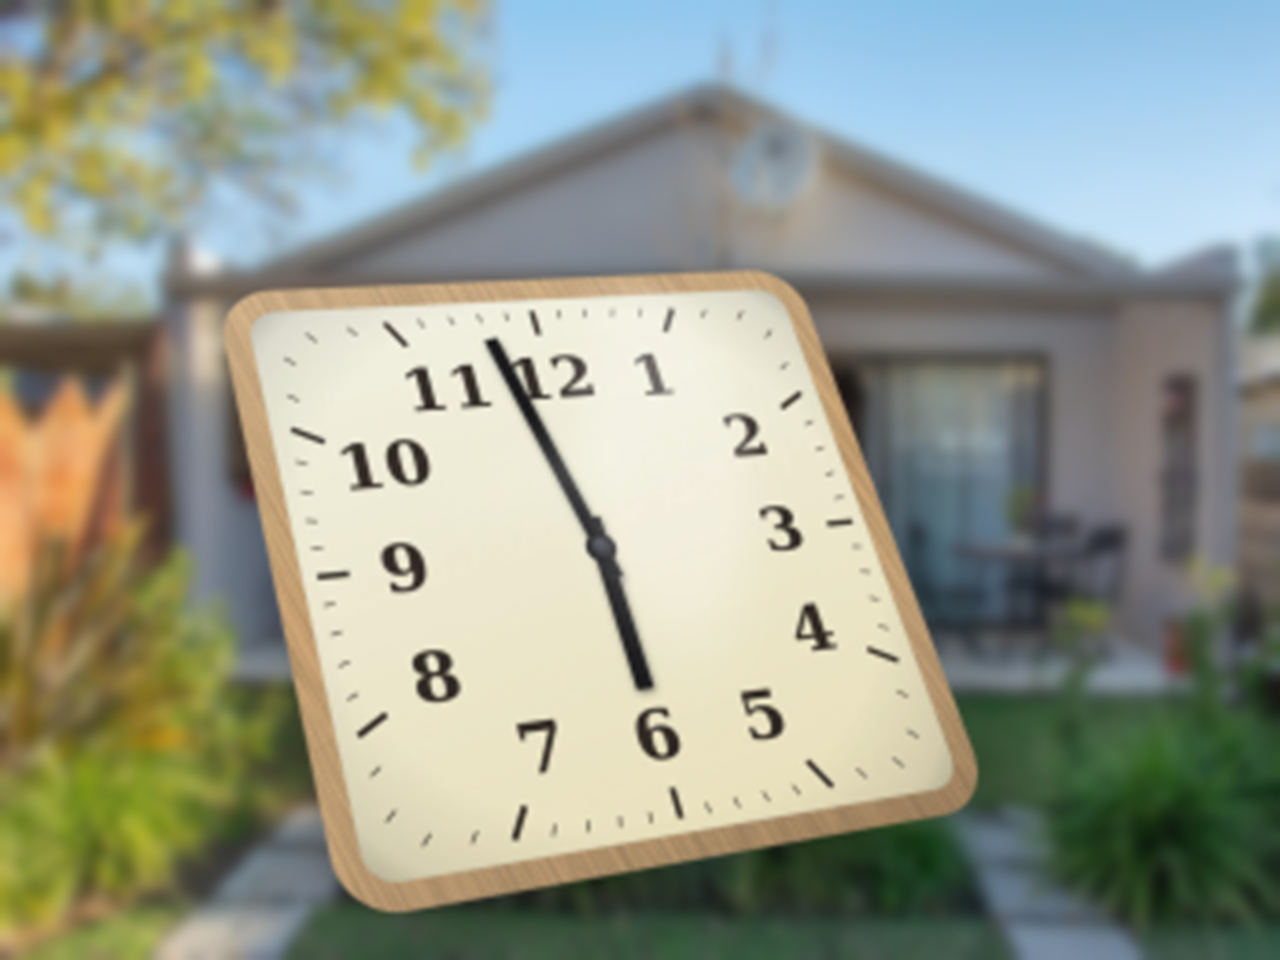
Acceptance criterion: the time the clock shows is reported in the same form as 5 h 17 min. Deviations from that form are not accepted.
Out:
5 h 58 min
